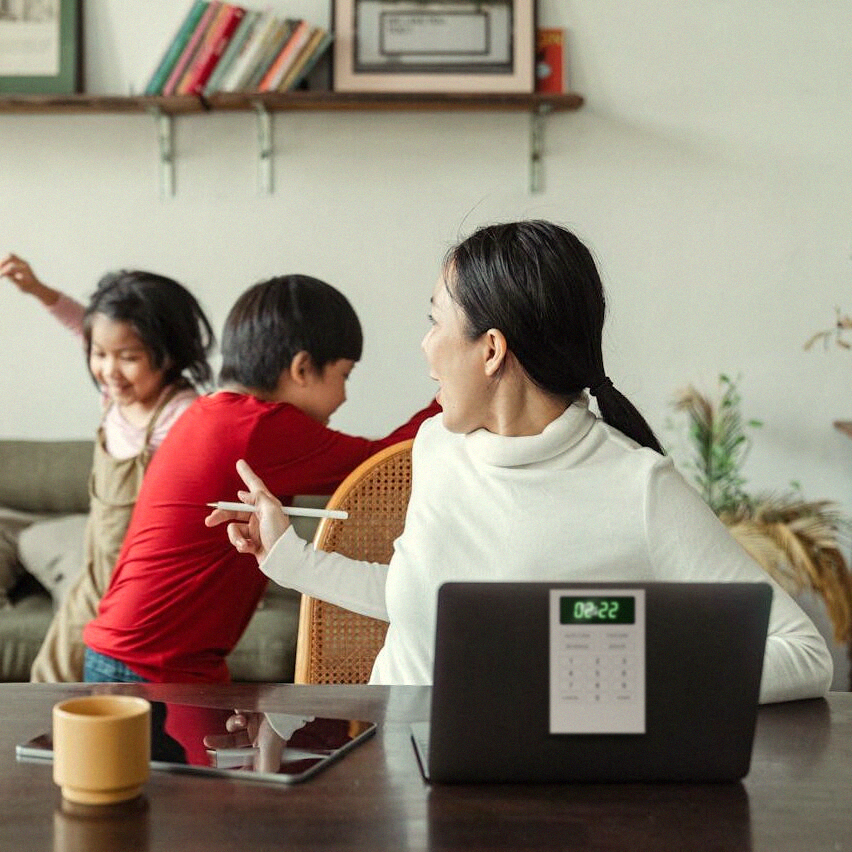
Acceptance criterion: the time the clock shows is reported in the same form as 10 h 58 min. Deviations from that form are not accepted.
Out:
2 h 22 min
